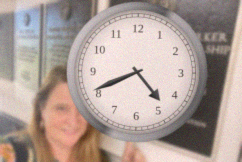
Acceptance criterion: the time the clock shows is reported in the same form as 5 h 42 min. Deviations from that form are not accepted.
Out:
4 h 41 min
